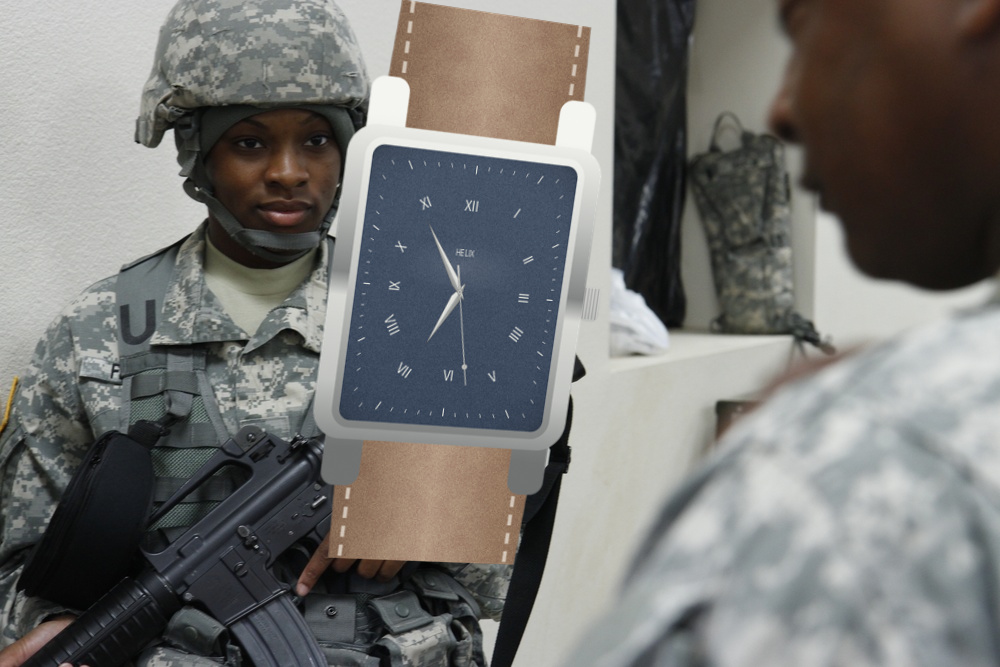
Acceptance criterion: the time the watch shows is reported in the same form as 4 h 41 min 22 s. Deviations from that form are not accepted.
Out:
6 h 54 min 28 s
